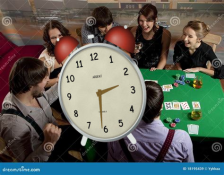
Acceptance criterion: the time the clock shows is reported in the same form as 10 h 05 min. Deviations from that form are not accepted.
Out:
2 h 31 min
